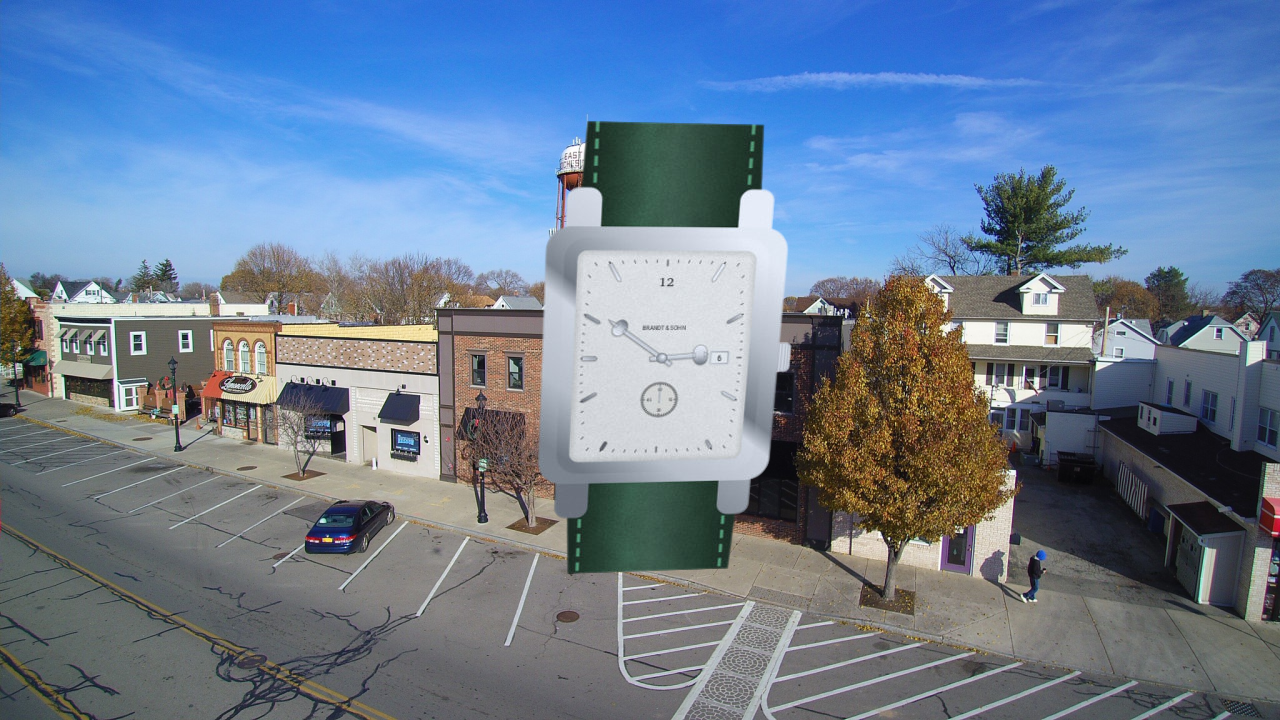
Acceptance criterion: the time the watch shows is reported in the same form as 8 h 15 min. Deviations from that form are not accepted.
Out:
2 h 51 min
